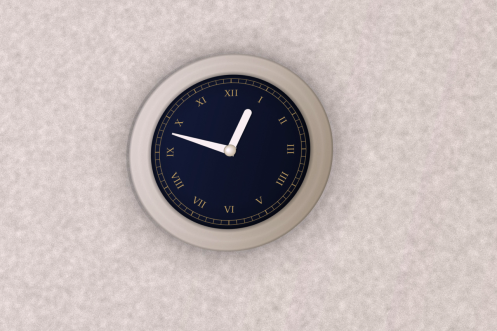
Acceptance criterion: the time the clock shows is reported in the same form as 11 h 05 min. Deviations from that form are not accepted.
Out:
12 h 48 min
